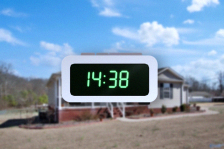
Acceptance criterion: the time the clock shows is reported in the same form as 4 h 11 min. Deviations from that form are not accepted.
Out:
14 h 38 min
